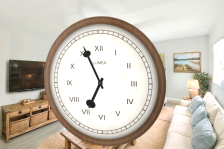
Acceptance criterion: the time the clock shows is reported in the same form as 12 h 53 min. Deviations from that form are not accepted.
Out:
6 h 56 min
